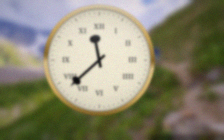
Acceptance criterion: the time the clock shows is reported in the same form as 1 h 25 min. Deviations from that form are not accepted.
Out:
11 h 38 min
